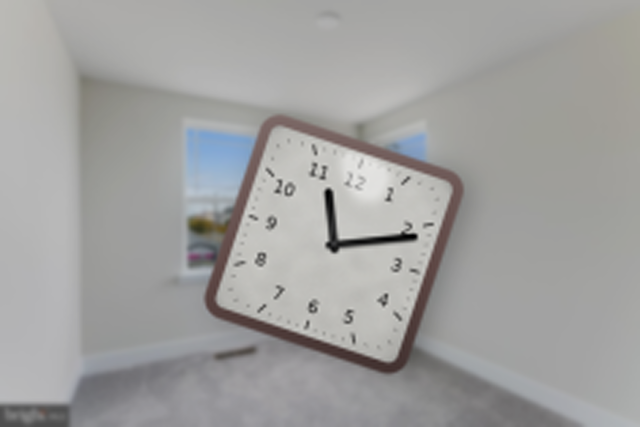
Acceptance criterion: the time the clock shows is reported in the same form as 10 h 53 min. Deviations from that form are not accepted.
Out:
11 h 11 min
